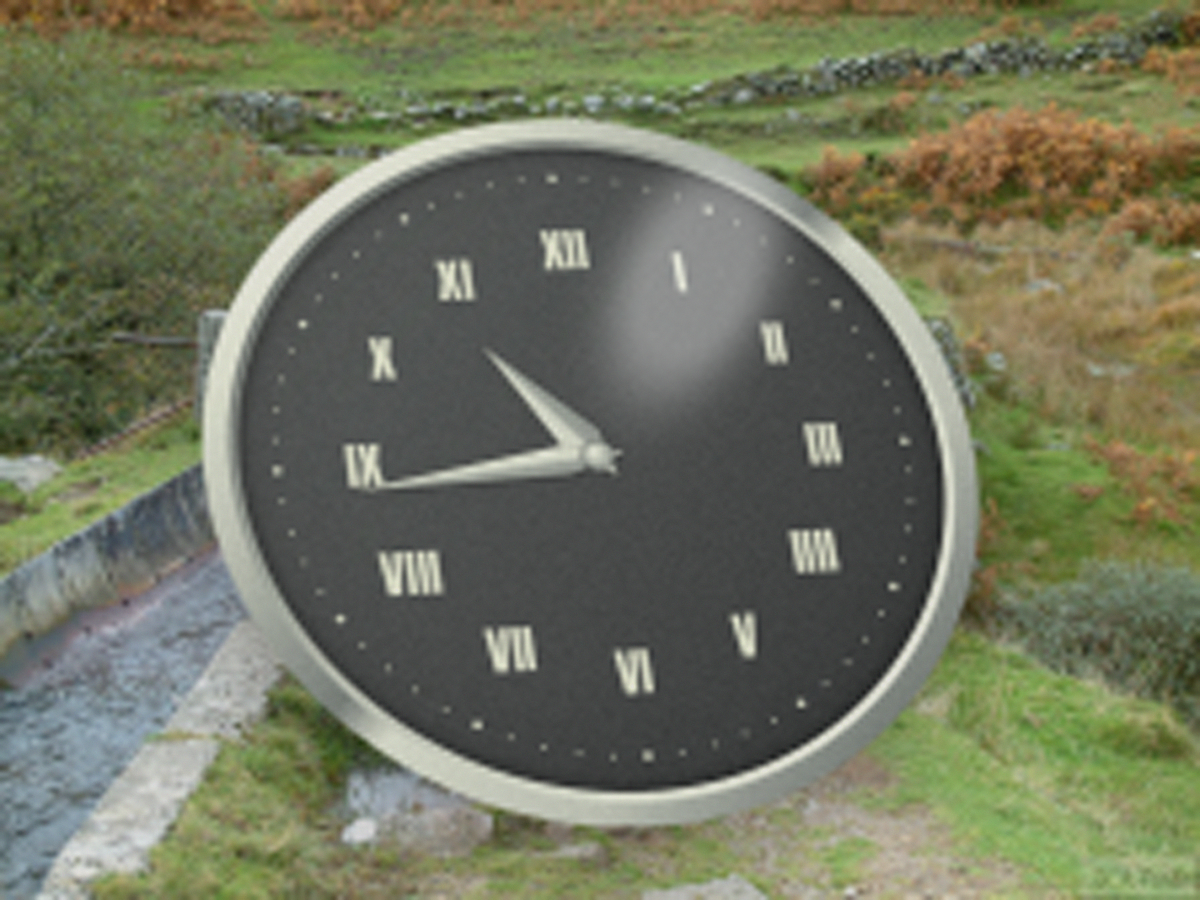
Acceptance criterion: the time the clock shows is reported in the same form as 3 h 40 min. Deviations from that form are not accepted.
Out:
10 h 44 min
